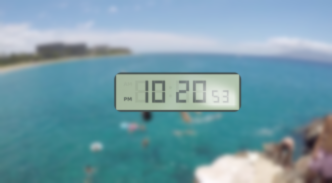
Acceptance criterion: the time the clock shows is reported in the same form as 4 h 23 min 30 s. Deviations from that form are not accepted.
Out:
10 h 20 min 53 s
